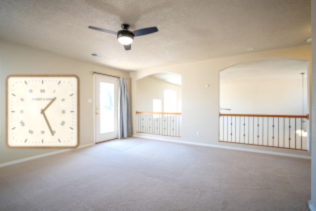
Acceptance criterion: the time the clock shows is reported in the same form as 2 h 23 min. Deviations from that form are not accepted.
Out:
1 h 26 min
